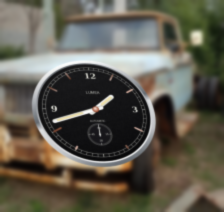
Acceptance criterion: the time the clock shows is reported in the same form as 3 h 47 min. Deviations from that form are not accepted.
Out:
1 h 42 min
